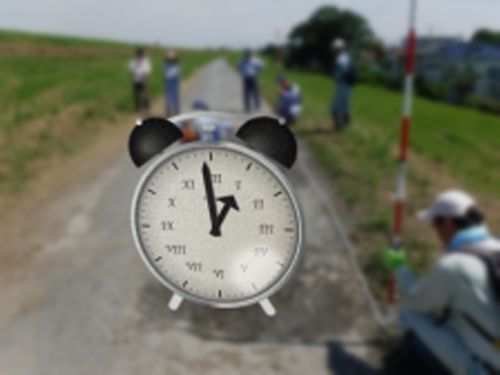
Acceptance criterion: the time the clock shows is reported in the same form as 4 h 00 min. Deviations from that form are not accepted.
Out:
12 h 59 min
